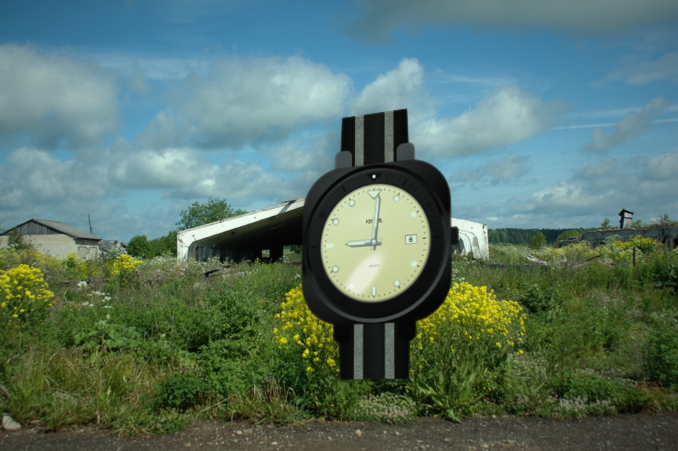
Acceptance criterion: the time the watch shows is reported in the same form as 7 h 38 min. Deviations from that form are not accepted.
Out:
9 h 01 min
